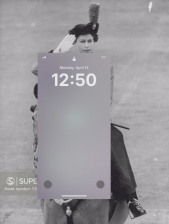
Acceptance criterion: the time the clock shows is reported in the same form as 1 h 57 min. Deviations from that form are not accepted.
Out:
12 h 50 min
